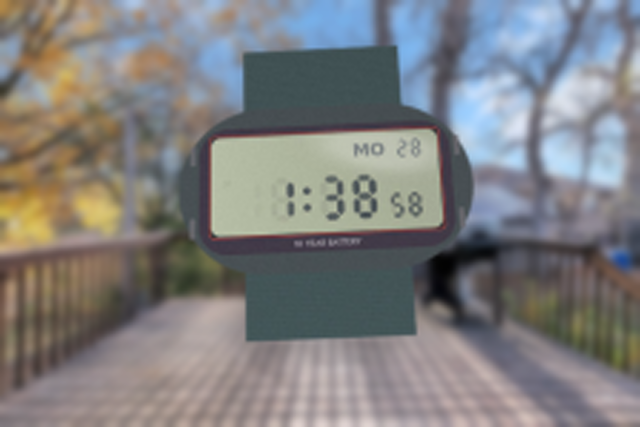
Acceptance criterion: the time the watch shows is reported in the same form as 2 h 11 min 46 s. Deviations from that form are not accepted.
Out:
1 h 38 min 58 s
